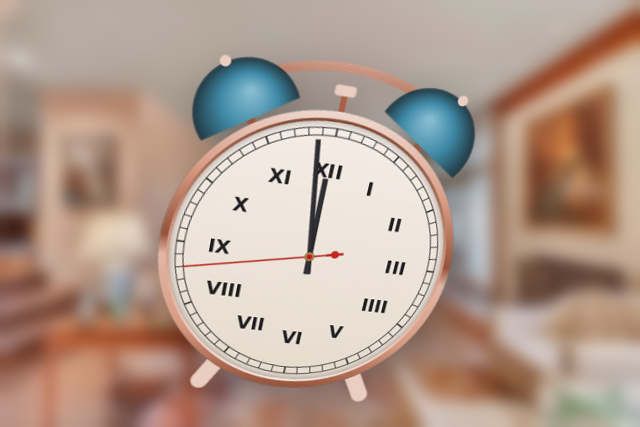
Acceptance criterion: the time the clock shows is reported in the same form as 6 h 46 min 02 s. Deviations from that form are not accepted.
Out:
11 h 58 min 43 s
